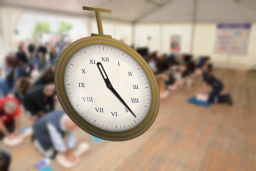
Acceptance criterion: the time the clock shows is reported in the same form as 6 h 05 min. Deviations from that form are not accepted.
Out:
11 h 24 min
